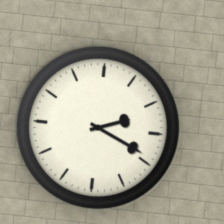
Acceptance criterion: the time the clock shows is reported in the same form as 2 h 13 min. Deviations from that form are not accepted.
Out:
2 h 19 min
